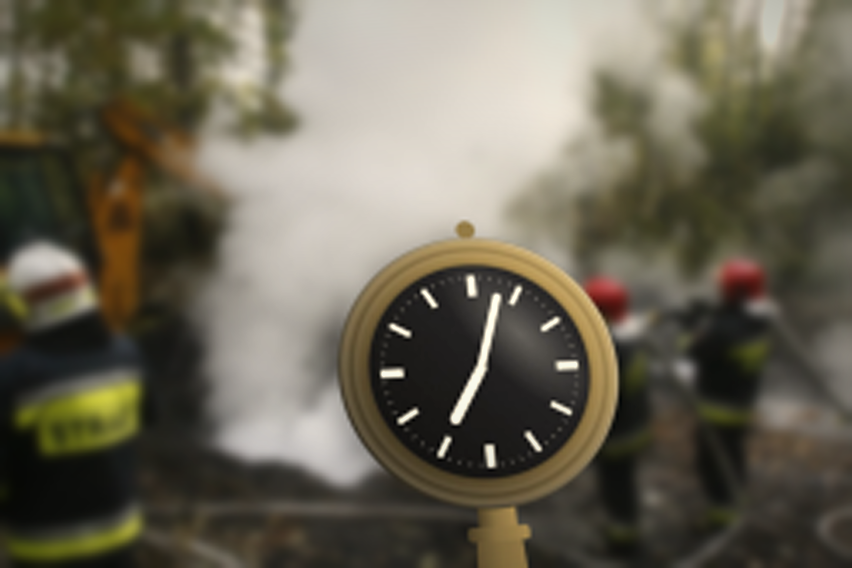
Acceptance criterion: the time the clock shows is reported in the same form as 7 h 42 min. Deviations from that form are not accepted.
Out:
7 h 03 min
